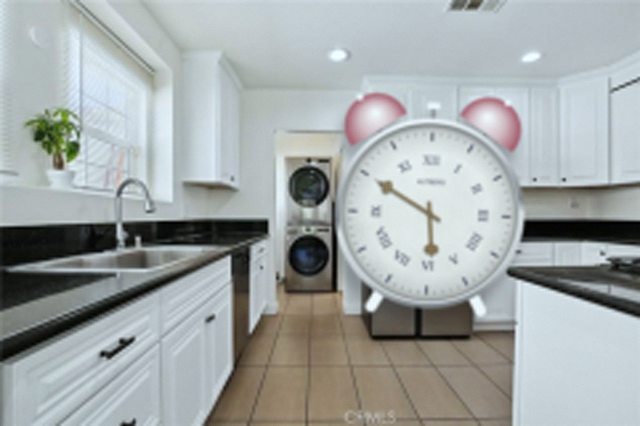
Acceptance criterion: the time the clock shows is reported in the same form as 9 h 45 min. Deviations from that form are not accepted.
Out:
5 h 50 min
